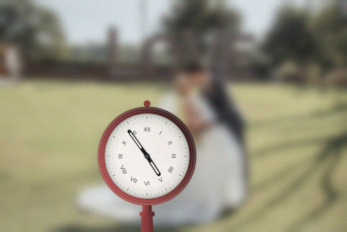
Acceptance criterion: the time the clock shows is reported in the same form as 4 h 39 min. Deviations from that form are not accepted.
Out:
4 h 54 min
